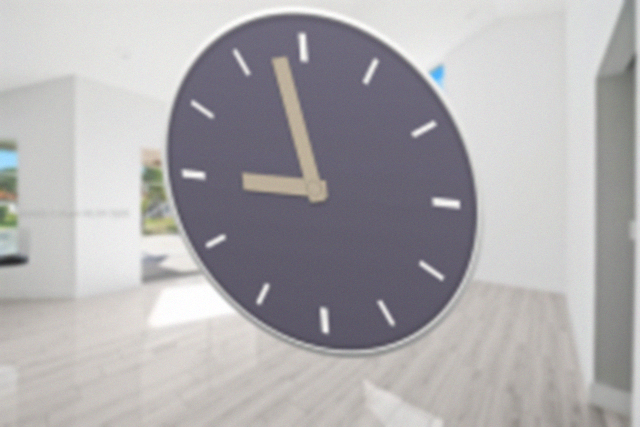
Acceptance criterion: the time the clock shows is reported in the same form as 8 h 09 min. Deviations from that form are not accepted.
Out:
8 h 58 min
